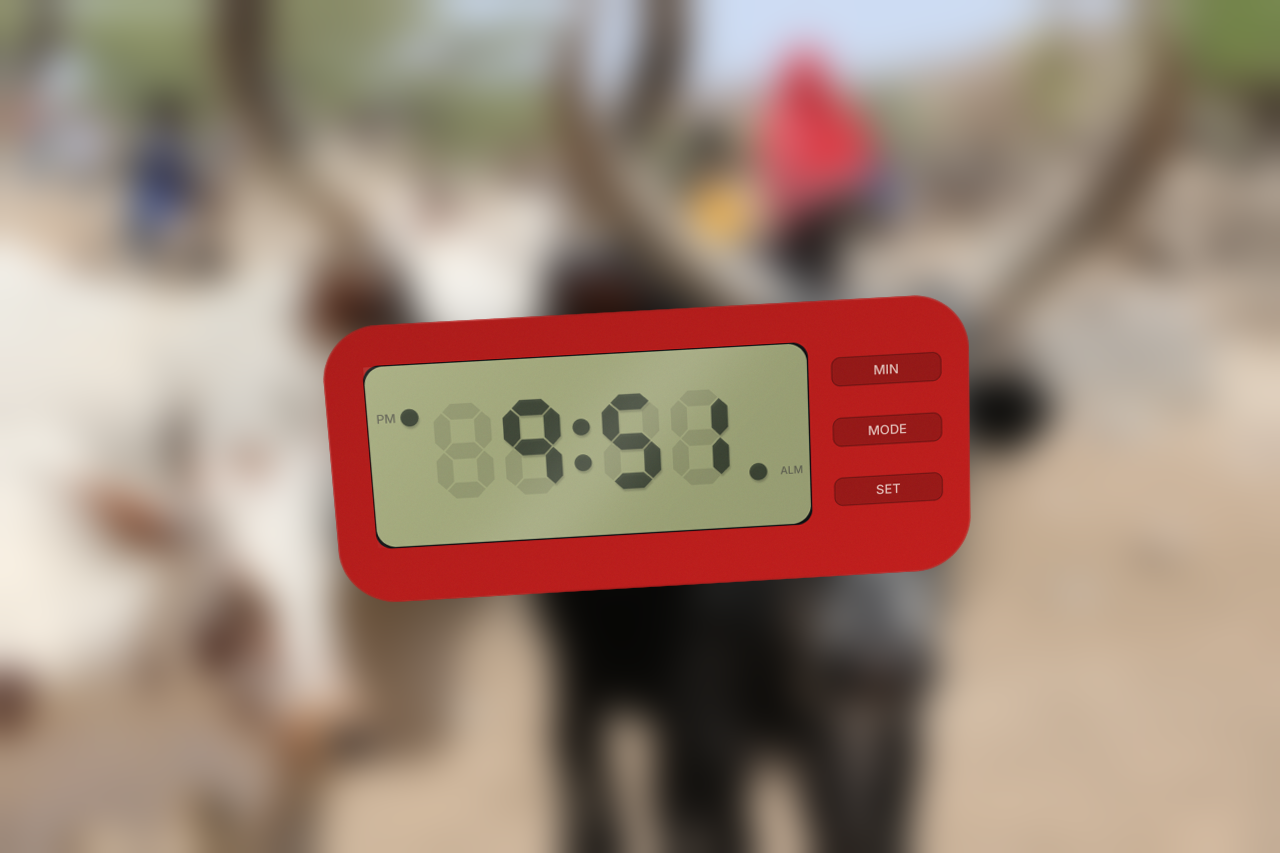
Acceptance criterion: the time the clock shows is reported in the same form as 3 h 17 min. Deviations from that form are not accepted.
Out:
9 h 51 min
